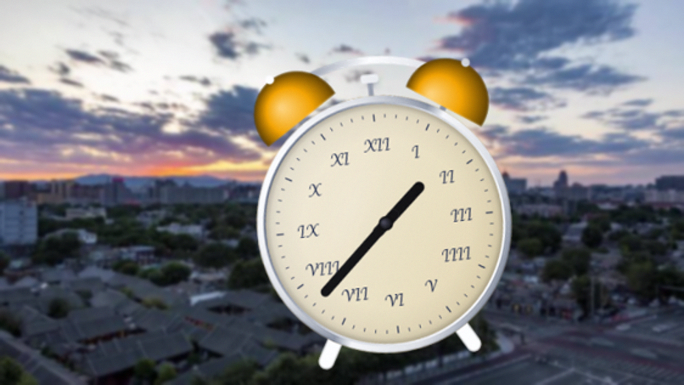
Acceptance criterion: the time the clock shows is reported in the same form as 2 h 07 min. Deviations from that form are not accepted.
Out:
1 h 38 min
